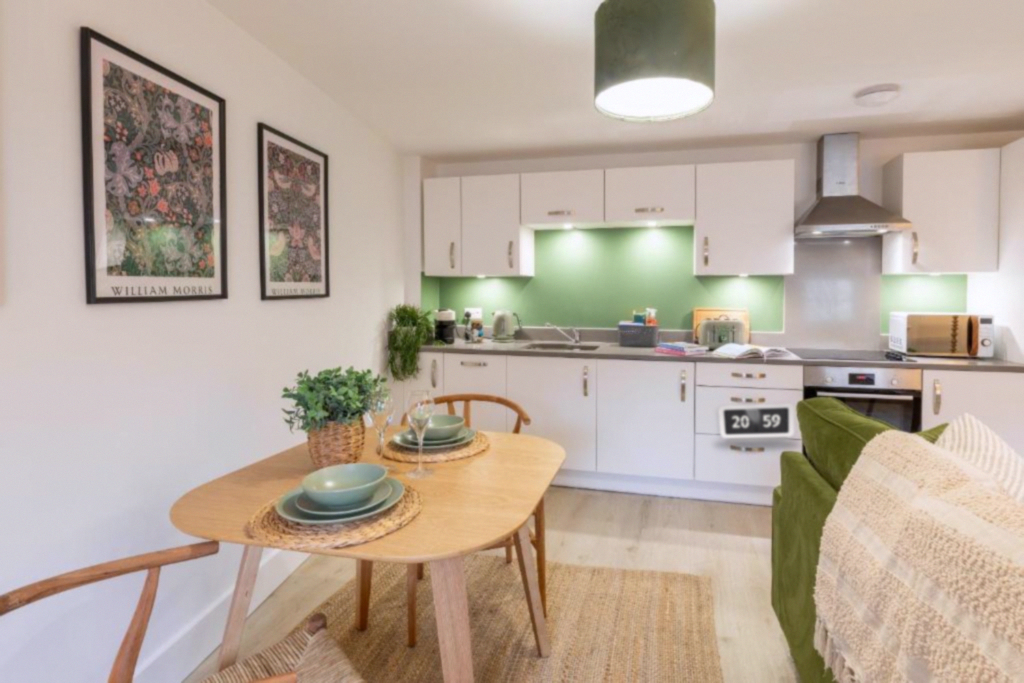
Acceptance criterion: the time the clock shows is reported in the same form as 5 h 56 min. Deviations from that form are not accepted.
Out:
20 h 59 min
